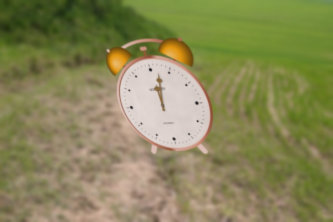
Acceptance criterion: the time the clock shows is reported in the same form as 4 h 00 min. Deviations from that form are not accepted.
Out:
12 h 02 min
